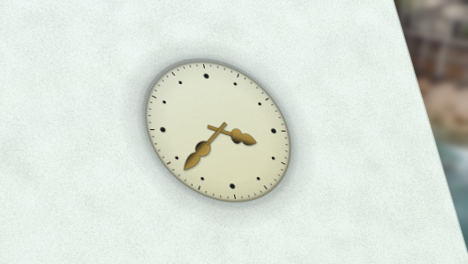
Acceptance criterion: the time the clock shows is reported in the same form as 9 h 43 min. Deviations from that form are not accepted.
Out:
3 h 38 min
